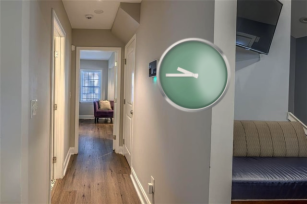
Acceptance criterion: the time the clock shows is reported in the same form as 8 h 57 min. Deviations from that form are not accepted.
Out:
9 h 45 min
